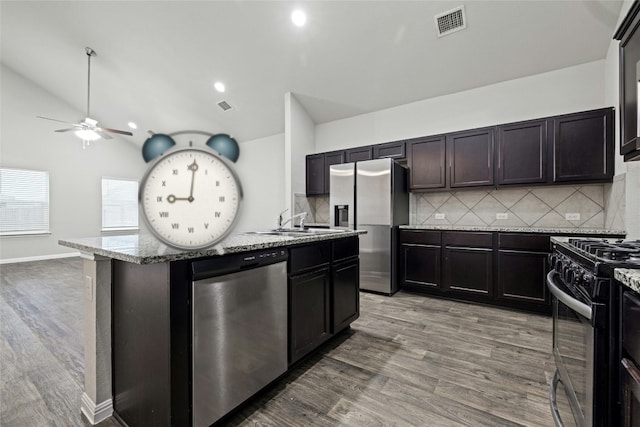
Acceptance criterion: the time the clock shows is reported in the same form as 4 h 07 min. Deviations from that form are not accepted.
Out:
9 h 01 min
